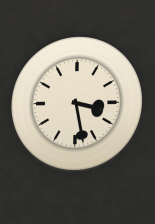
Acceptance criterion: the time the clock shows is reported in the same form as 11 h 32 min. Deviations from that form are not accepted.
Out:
3 h 28 min
